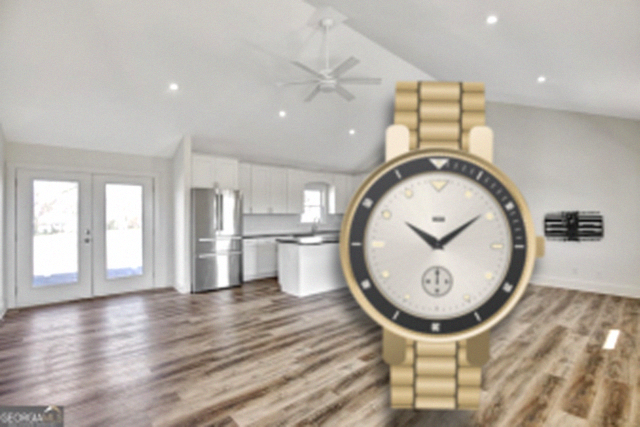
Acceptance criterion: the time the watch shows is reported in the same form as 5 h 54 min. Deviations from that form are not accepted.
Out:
10 h 09 min
